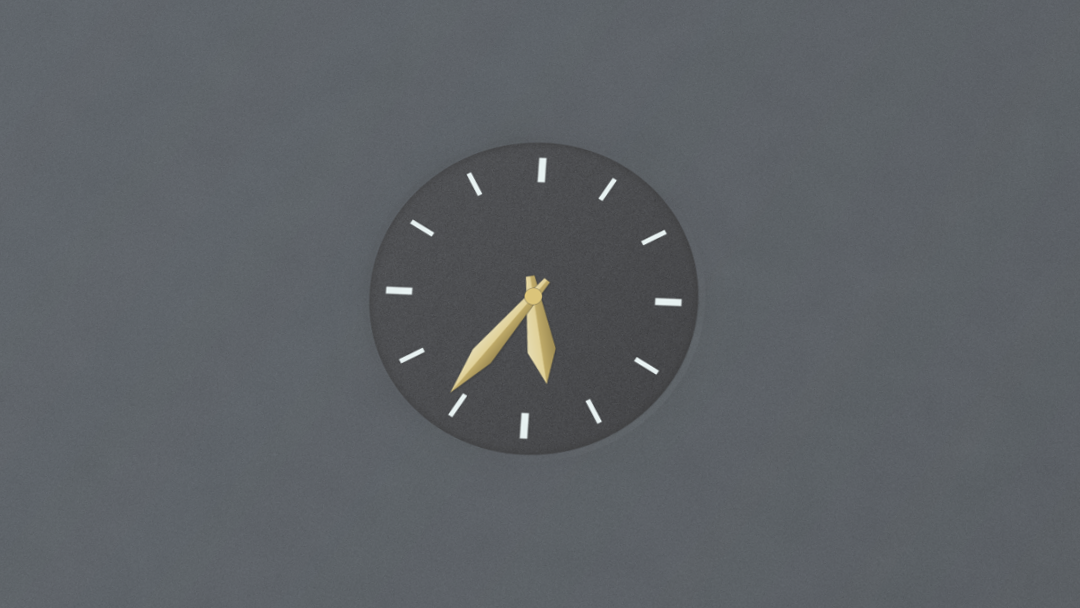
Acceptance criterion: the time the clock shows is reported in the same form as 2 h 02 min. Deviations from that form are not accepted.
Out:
5 h 36 min
